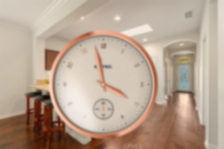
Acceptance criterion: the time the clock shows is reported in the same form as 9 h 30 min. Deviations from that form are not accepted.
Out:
3 h 58 min
